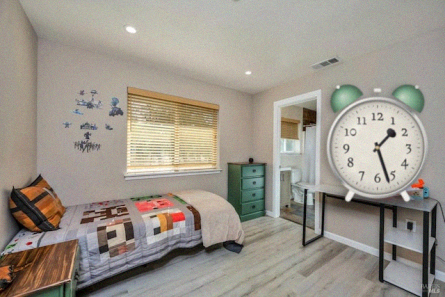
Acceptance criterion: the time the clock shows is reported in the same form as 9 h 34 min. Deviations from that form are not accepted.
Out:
1 h 27 min
